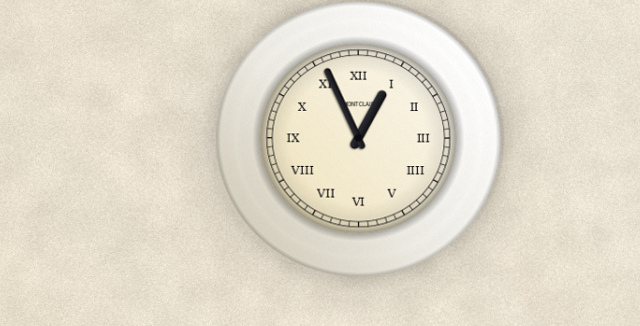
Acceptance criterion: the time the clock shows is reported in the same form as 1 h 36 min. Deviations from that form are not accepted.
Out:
12 h 56 min
